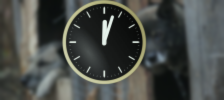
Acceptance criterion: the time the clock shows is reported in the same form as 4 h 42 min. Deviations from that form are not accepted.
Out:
12 h 03 min
